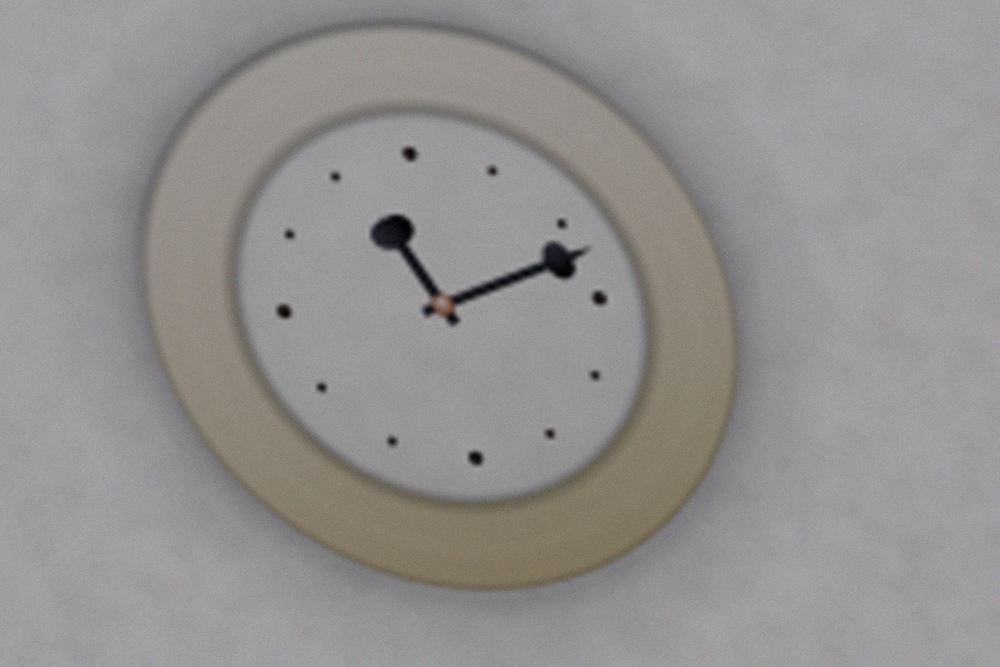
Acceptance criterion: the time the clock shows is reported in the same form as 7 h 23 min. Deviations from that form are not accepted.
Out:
11 h 12 min
